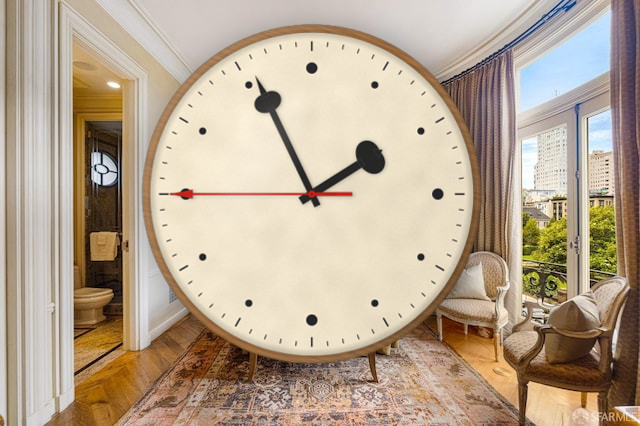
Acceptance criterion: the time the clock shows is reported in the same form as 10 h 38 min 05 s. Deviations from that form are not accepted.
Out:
1 h 55 min 45 s
